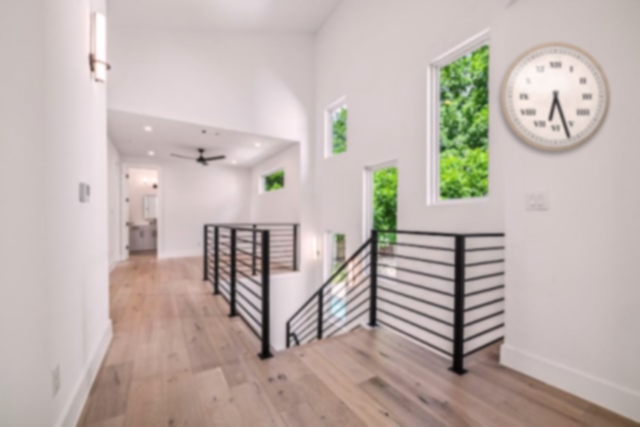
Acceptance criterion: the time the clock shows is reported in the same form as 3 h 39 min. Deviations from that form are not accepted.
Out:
6 h 27 min
